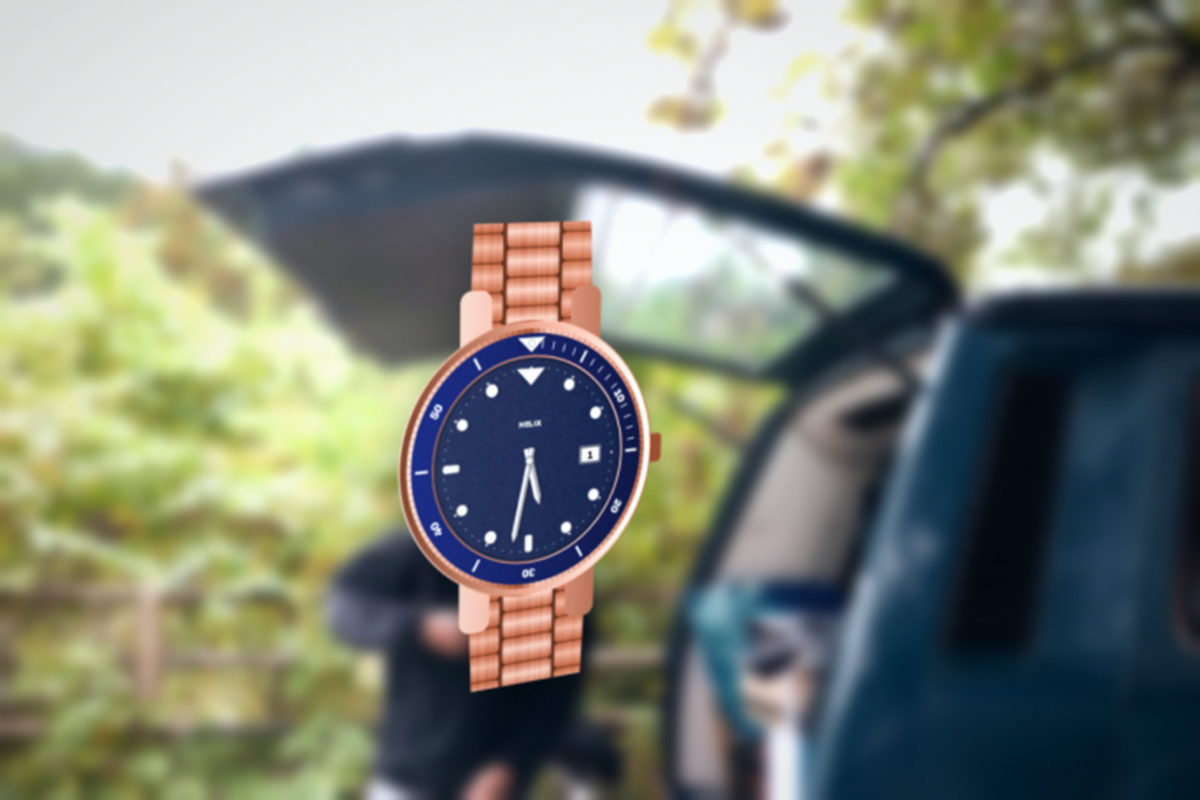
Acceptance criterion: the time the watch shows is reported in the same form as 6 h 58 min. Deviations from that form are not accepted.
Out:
5 h 32 min
